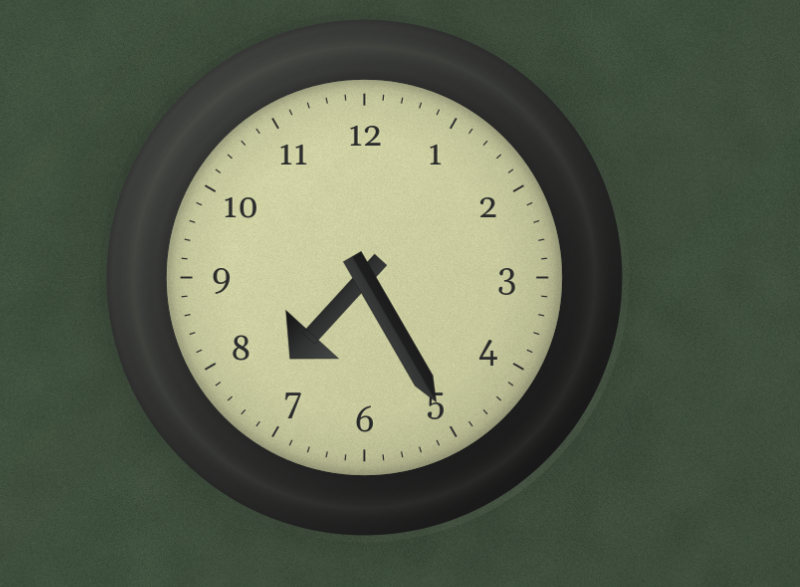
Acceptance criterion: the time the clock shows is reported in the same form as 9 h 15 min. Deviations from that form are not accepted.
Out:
7 h 25 min
